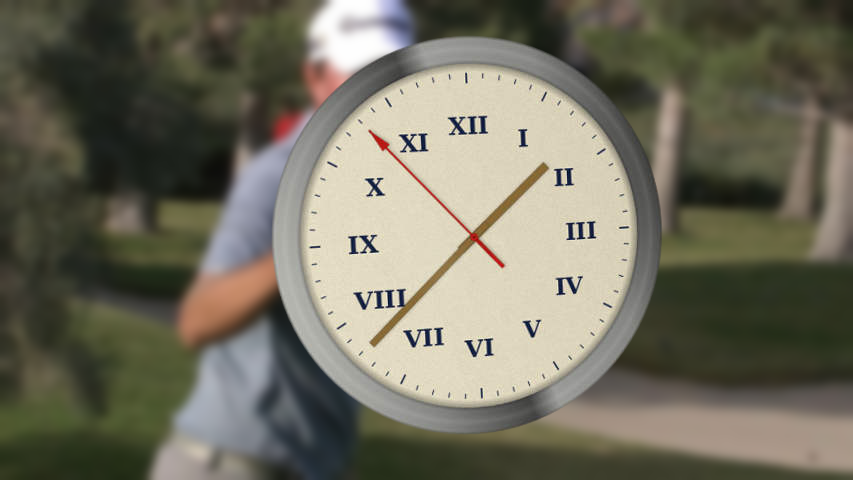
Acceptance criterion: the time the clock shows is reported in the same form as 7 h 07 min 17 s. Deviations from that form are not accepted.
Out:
1 h 37 min 53 s
